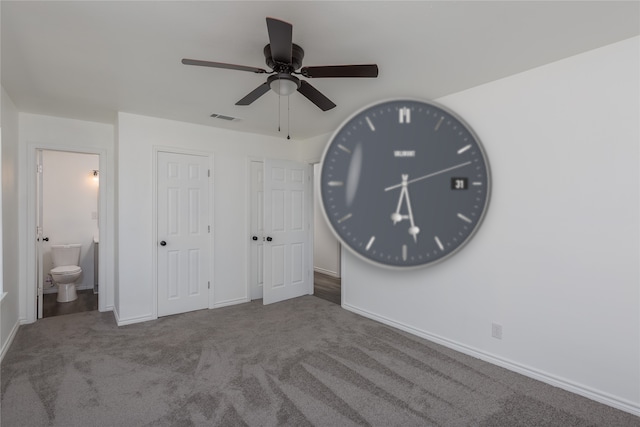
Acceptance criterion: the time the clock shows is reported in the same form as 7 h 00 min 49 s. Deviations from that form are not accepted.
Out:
6 h 28 min 12 s
